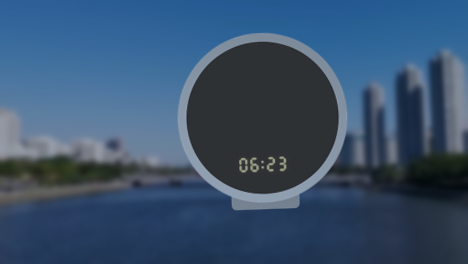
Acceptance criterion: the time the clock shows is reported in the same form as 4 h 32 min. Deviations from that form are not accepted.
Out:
6 h 23 min
